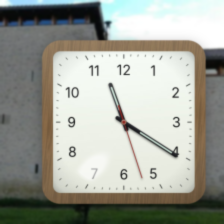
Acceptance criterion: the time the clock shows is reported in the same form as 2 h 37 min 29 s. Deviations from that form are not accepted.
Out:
11 h 20 min 27 s
